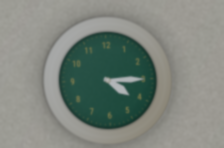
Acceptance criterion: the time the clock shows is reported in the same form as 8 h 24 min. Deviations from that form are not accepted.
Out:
4 h 15 min
